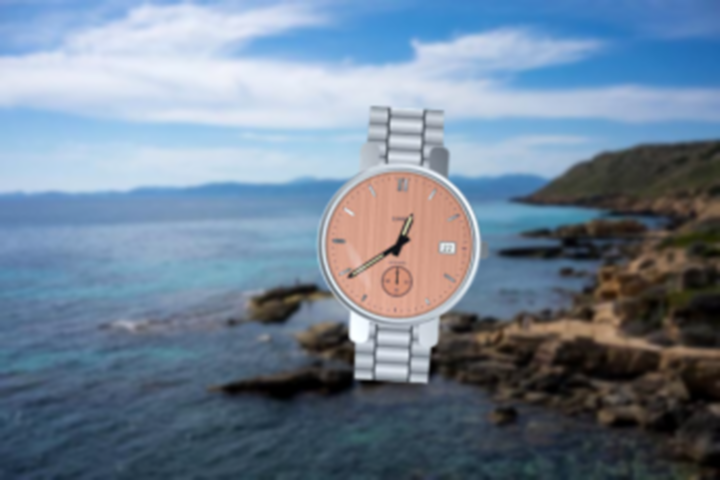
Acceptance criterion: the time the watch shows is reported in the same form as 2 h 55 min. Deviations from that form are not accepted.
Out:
12 h 39 min
